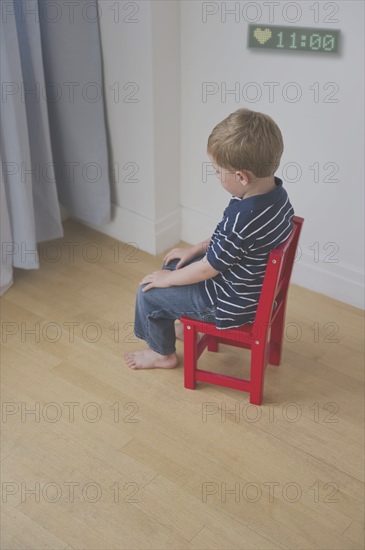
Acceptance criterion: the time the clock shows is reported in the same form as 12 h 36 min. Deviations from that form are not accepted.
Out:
11 h 00 min
